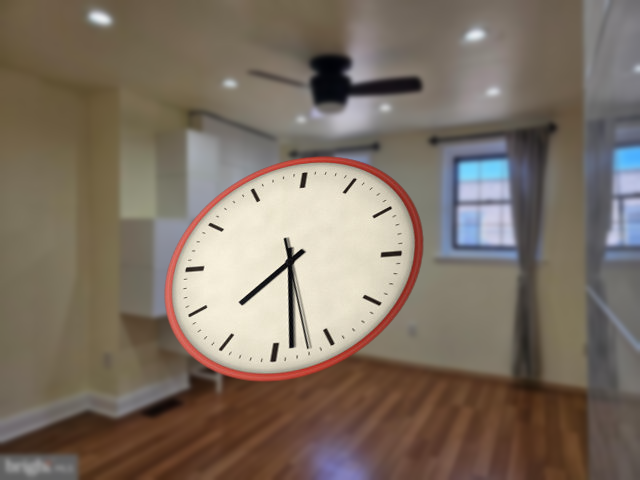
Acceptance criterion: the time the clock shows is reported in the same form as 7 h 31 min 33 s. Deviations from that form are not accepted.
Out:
7 h 28 min 27 s
